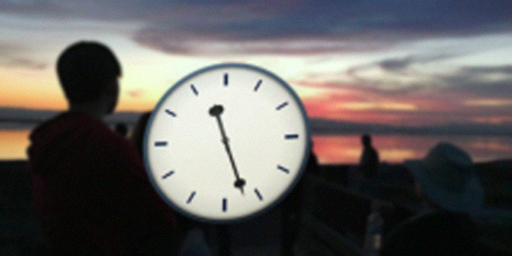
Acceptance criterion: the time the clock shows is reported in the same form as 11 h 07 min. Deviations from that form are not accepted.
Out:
11 h 27 min
